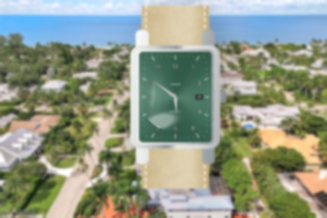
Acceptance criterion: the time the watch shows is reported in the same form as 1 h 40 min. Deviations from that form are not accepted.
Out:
5 h 51 min
